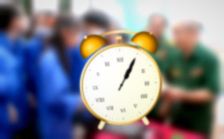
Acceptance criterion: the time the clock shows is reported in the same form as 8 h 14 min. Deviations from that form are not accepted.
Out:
1 h 05 min
